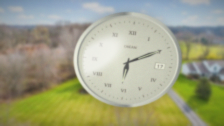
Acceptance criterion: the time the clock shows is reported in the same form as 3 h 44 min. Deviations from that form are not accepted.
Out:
6 h 10 min
